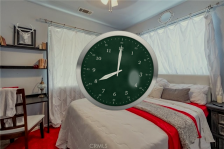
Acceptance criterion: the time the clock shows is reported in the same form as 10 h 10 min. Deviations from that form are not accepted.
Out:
8 h 00 min
